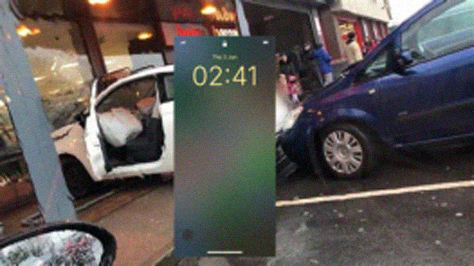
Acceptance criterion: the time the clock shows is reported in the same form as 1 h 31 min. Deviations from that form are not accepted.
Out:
2 h 41 min
